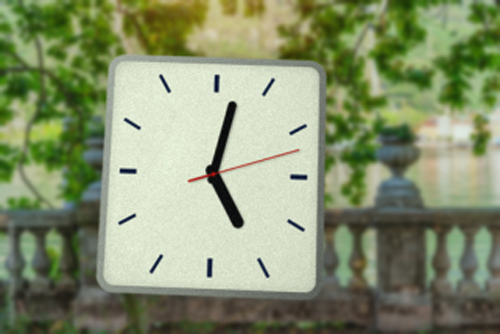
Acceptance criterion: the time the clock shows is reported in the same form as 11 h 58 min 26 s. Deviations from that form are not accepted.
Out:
5 h 02 min 12 s
